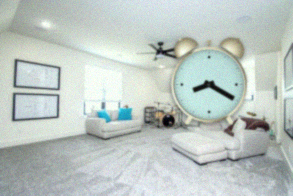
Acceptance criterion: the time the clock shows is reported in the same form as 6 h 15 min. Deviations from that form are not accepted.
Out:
8 h 20 min
